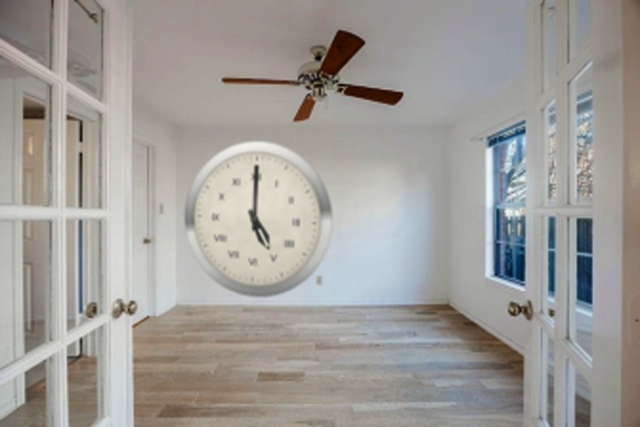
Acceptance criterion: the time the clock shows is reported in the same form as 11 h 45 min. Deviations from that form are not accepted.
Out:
5 h 00 min
